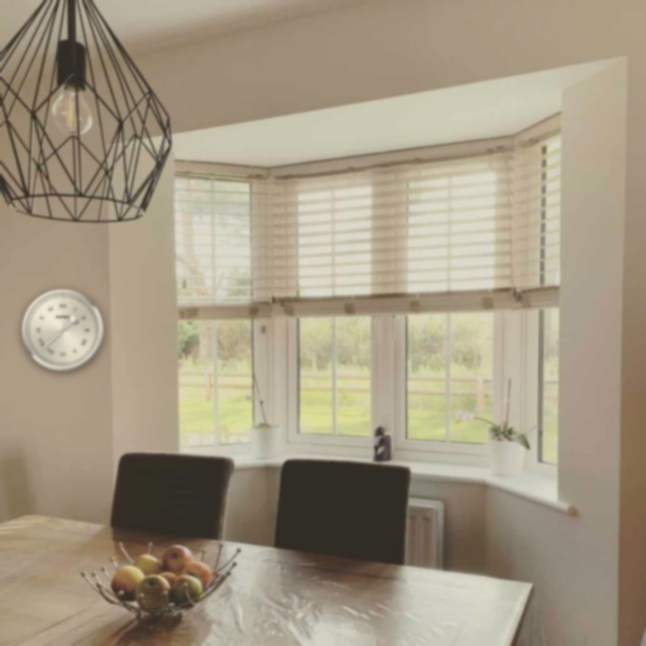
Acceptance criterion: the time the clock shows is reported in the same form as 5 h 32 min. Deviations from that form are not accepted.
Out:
1 h 38 min
